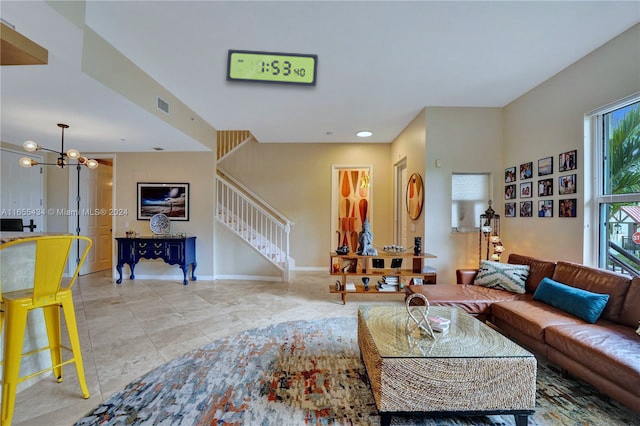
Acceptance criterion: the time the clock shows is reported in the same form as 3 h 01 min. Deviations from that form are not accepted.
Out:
1 h 53 min
